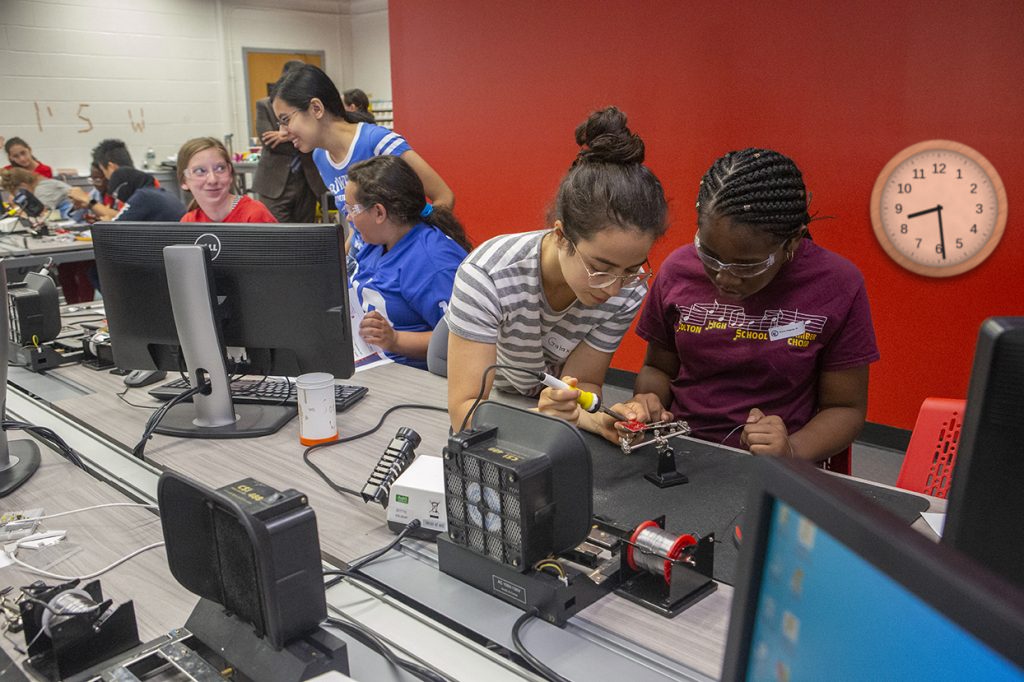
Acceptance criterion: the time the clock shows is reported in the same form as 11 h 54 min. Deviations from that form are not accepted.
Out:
8 h 29 min
